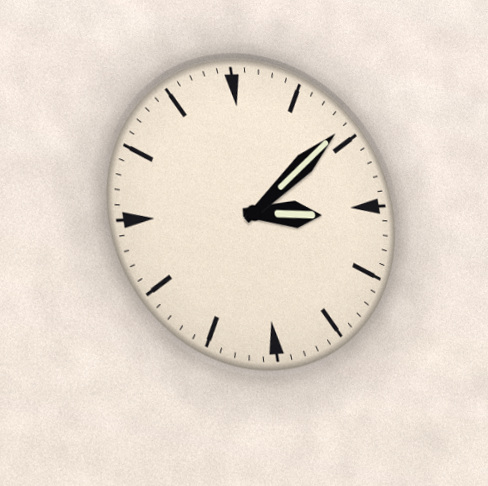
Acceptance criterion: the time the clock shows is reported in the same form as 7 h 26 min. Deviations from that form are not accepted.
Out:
3 h 09 min
